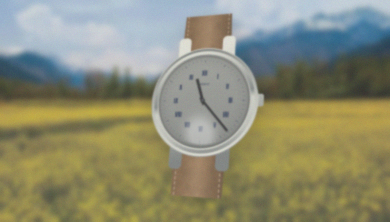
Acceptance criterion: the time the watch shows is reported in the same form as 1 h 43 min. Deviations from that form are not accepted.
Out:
11 h 23 min
